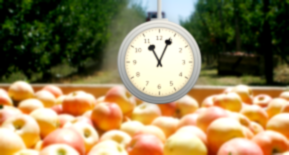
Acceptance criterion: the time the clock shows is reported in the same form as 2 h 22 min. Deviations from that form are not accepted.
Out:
11 h 04 min
